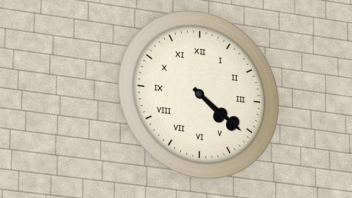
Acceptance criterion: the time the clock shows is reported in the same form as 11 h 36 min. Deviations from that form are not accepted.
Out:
4 h 21 min
